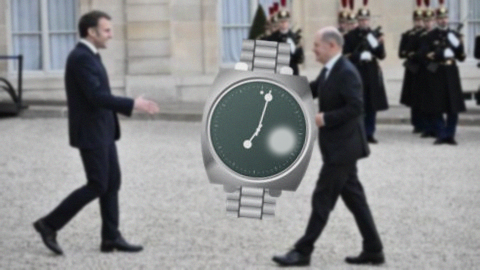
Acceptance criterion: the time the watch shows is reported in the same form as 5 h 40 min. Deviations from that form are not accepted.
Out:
7 h 02 min
